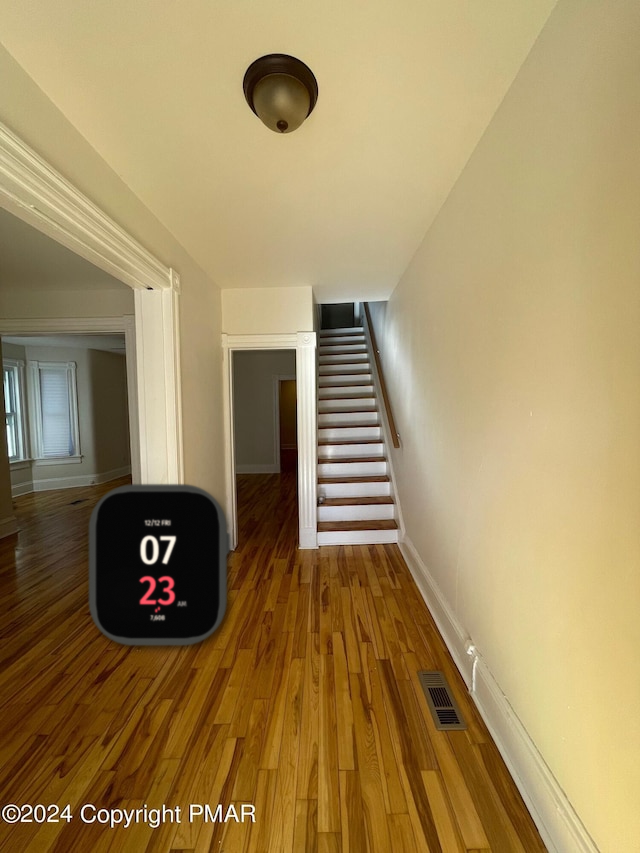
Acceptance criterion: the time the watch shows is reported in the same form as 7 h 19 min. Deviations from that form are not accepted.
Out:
7 h 23 min
